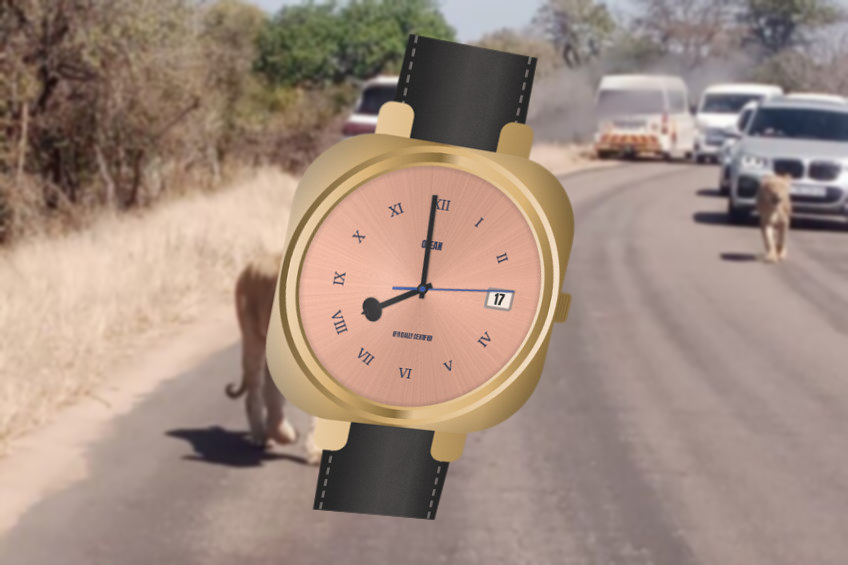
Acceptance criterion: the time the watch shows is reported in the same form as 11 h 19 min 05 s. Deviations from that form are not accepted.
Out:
7 h 59 min 14 s
